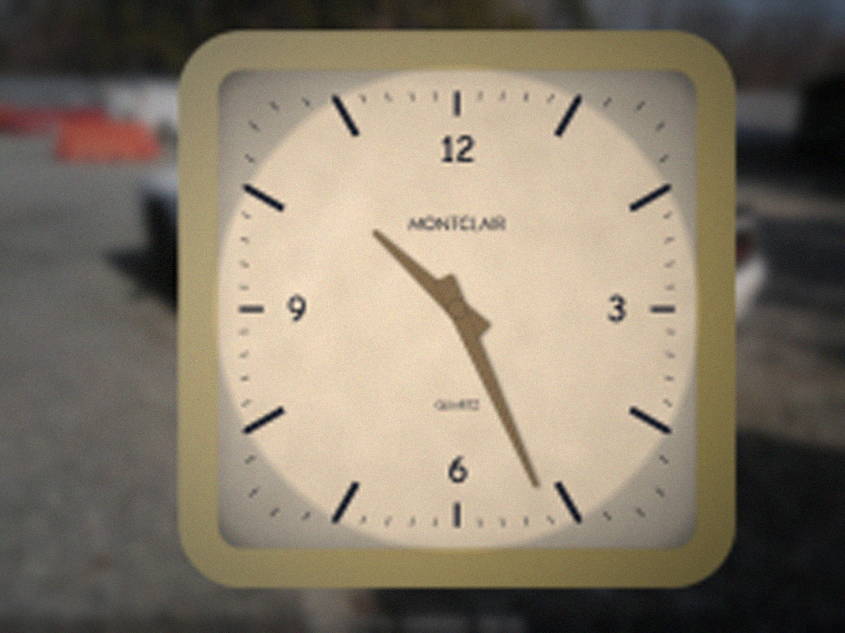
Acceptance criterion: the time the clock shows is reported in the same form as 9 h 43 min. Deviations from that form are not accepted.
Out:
10 h 26 min
